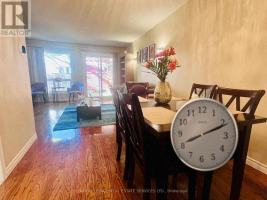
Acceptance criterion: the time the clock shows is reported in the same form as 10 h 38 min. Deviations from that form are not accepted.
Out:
8 h 11 min
